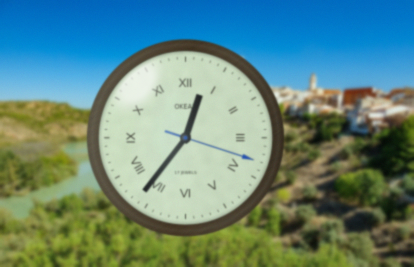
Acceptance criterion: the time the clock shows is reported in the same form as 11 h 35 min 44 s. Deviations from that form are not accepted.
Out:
12 h 36 min 18 s
